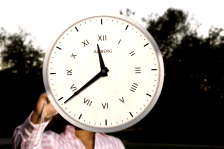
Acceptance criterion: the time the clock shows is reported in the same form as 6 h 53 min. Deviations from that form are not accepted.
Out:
11 h 39 min
